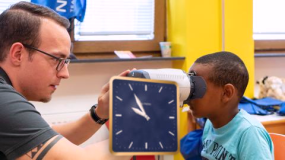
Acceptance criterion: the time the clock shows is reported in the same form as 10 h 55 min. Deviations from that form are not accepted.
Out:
9 h 55 min
